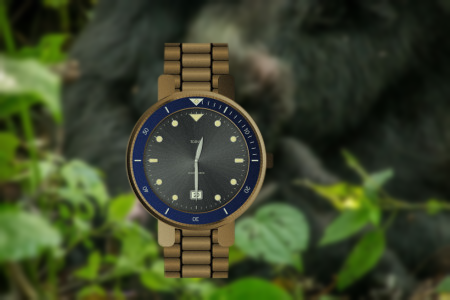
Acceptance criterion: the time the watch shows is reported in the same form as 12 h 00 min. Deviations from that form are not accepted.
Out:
12 h 30 min
